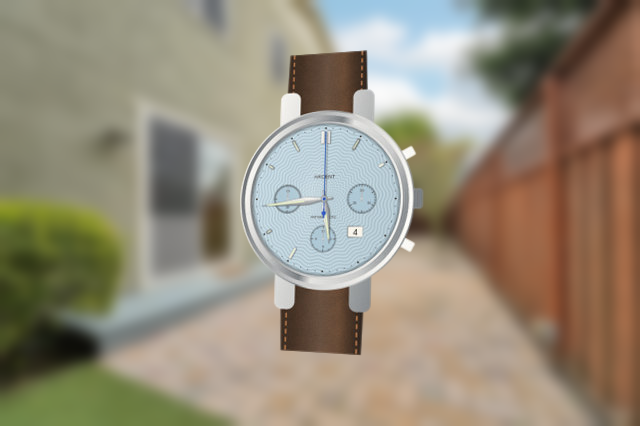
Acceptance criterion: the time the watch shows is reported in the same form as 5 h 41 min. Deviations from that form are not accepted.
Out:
5 h 44 min
